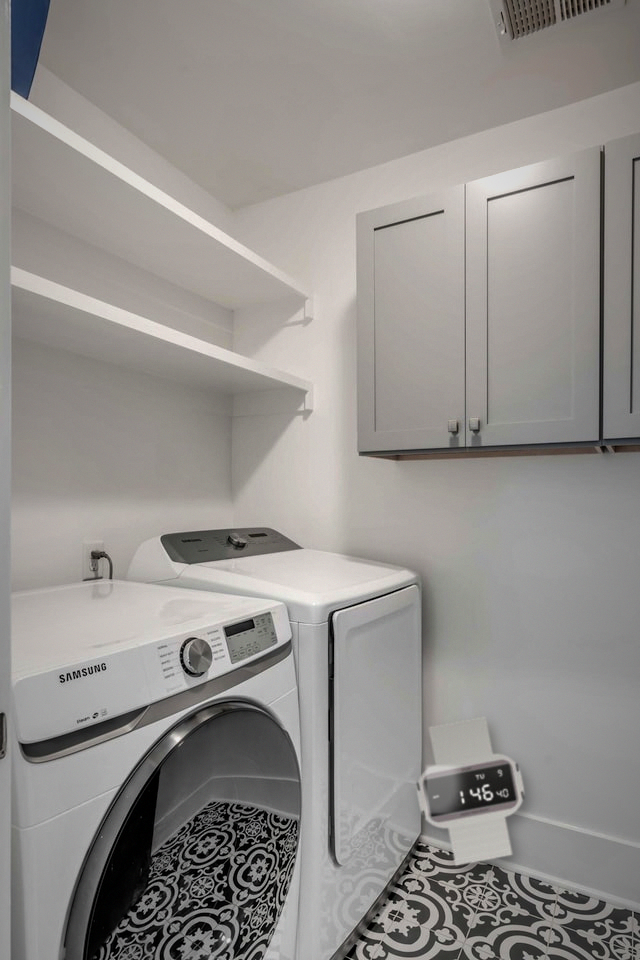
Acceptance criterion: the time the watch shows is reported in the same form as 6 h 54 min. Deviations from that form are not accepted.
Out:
1 h 46 min
